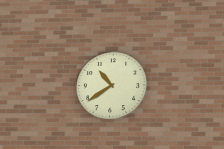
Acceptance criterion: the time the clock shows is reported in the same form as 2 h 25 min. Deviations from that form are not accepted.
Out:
10 h 39 min
